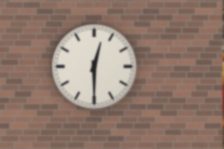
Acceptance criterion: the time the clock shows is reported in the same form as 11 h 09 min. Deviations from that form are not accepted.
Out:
12 h 30 min
